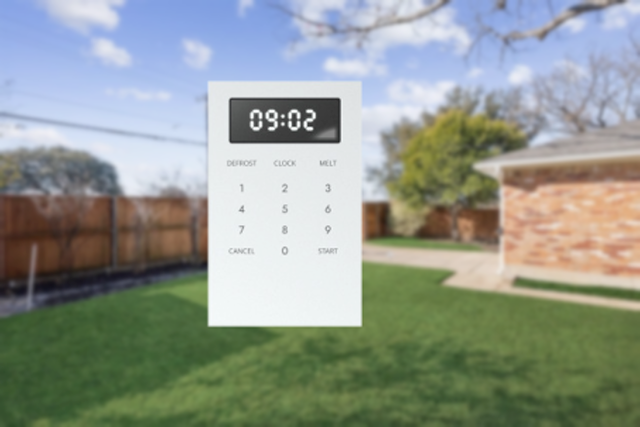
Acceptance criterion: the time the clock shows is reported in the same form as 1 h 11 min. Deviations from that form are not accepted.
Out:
9 h 02 min
